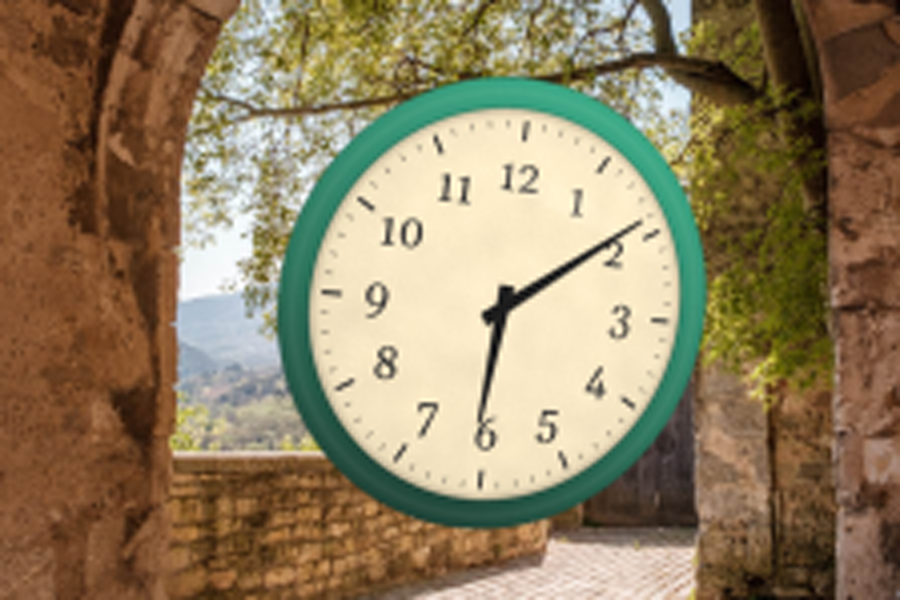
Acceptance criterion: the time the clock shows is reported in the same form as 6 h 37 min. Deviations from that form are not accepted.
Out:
6 h 09 min
